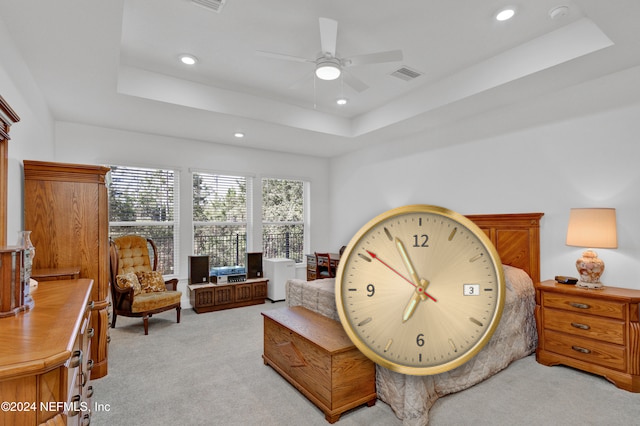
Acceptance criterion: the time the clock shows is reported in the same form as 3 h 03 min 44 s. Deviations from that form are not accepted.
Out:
6 h 55 min 51 s
